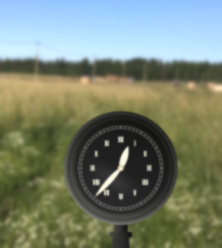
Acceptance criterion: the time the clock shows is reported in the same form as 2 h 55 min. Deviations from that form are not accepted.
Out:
12 h 37 min
